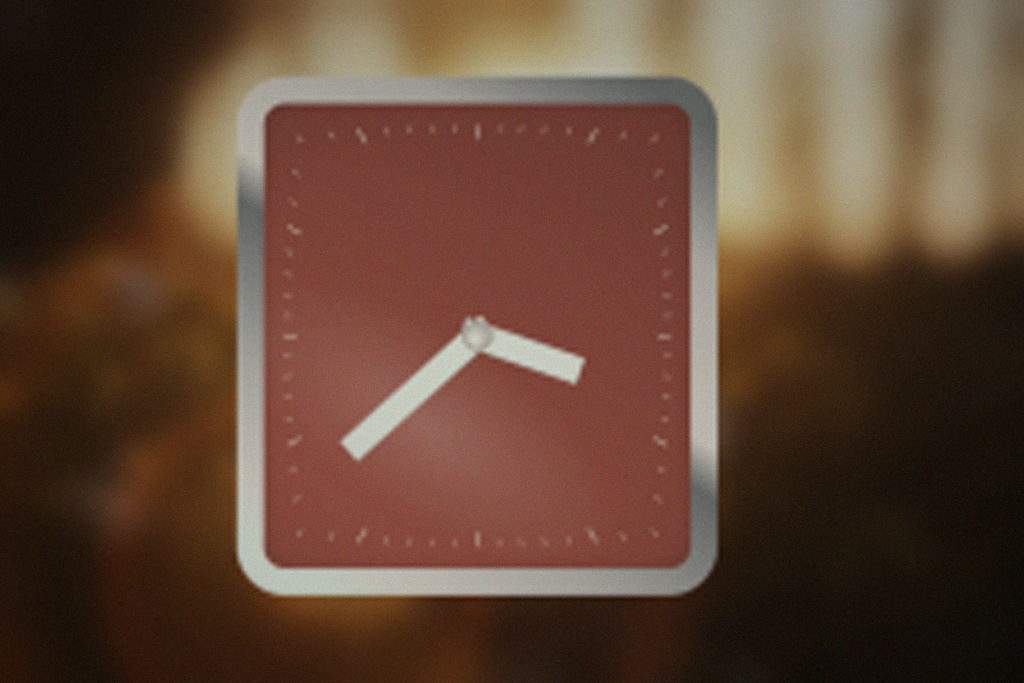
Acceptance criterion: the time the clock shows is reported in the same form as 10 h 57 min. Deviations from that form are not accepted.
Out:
3 h 38 min
